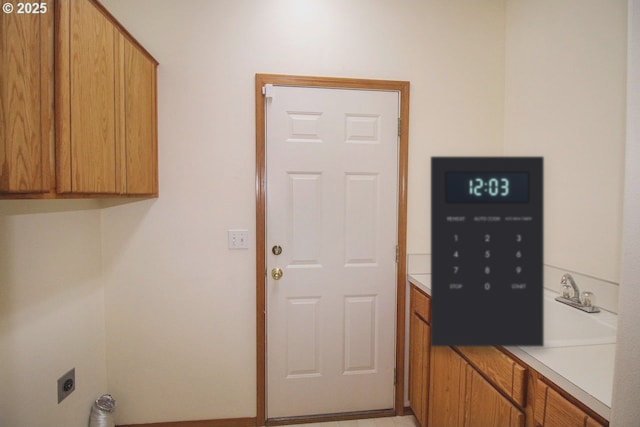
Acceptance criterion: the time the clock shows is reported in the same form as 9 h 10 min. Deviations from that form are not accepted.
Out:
12 h 03 min
